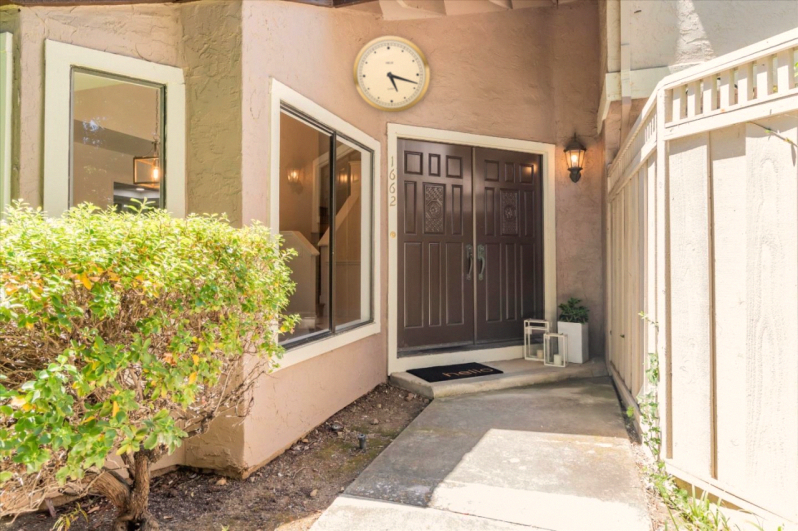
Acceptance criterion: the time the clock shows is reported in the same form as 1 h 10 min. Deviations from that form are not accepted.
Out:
5 h 18 min
